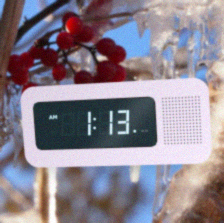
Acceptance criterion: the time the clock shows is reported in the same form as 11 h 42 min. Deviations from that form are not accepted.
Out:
1 h 13 min
